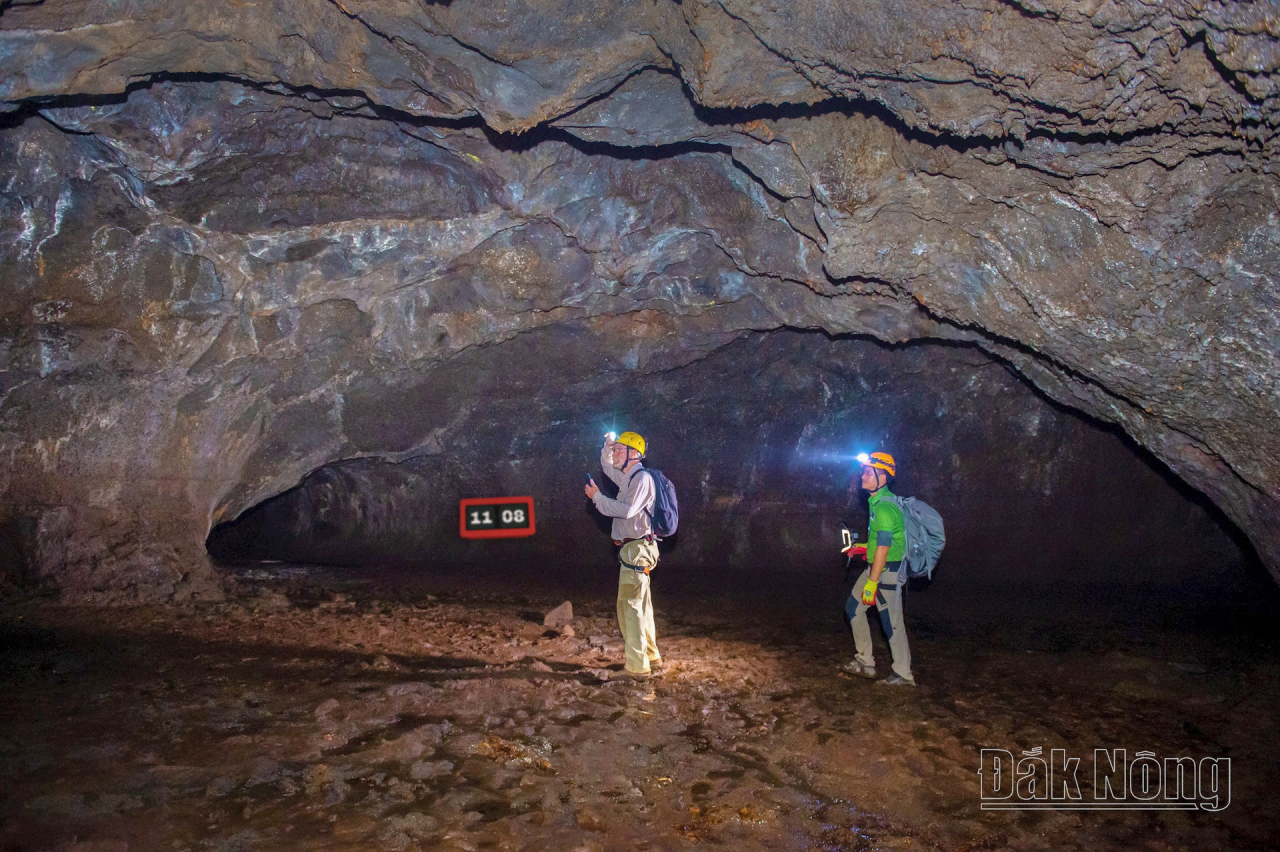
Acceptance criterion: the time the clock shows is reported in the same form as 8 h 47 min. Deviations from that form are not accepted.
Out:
11 h 08 min
